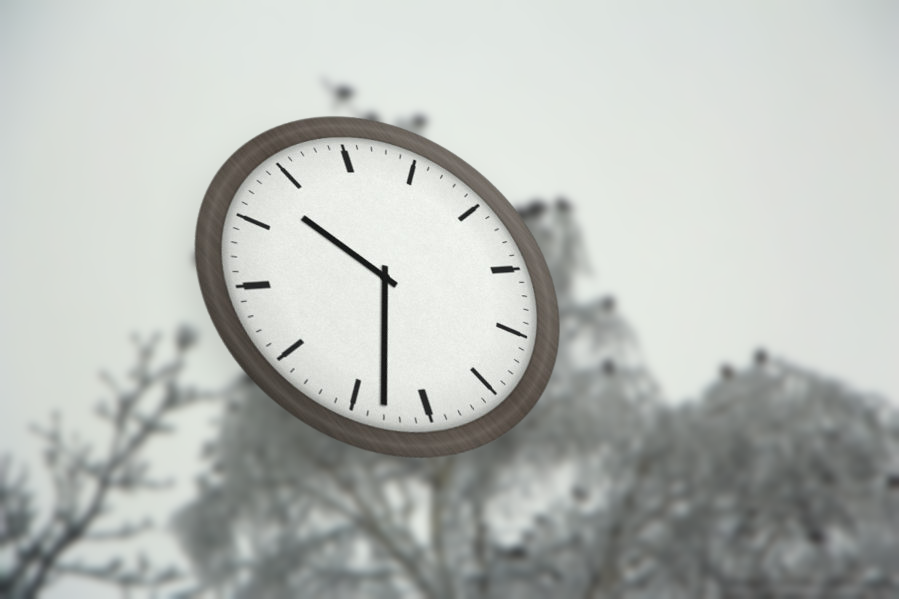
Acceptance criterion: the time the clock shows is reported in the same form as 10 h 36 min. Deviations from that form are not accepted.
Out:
10 h 33 min
